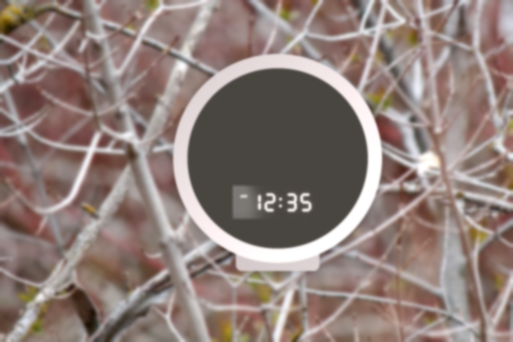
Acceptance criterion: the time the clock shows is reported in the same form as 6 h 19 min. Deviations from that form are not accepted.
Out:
12 h 35 min
